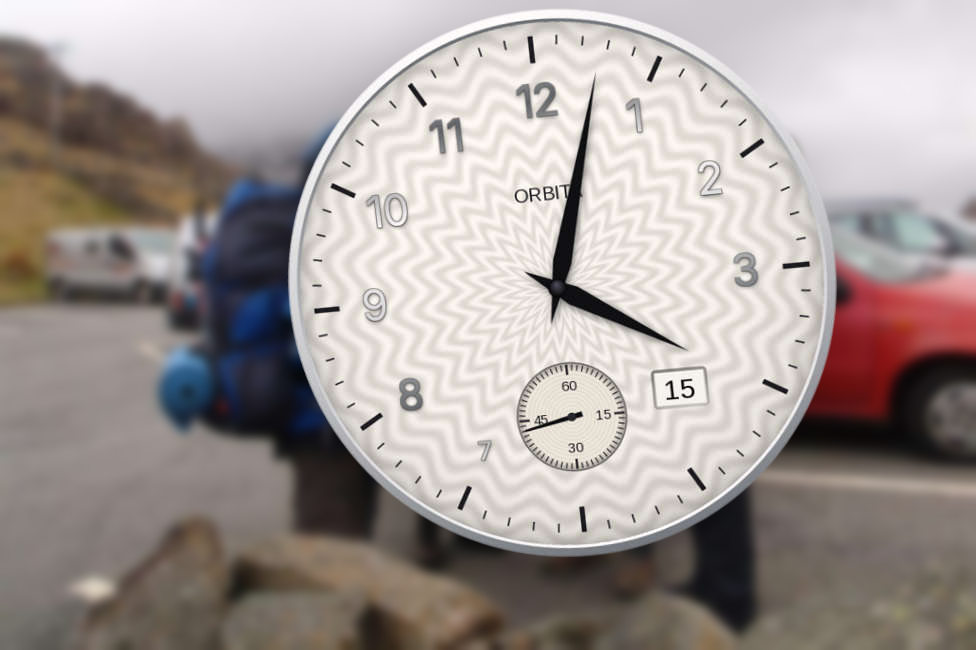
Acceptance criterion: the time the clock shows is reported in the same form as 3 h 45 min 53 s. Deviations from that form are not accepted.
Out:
4 h 02 min 43 s
